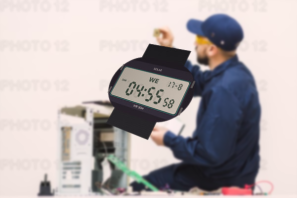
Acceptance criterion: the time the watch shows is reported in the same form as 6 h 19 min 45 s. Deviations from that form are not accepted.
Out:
4 h 55 min 58 s
